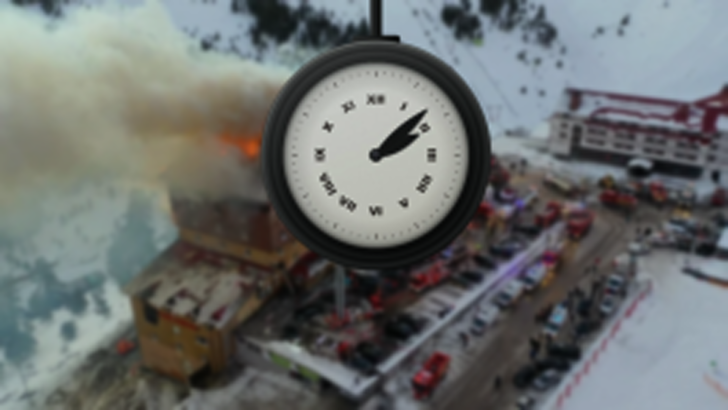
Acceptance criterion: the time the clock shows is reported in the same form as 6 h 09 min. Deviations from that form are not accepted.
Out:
2 h 08 min
